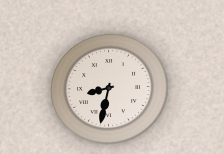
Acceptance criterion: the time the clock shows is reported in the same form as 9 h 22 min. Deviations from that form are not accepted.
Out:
8 h 32 min
